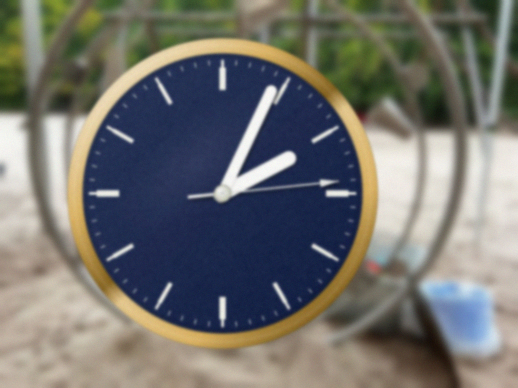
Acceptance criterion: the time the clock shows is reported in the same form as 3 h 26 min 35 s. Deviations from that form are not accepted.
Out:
2 h 04 min 14 s
